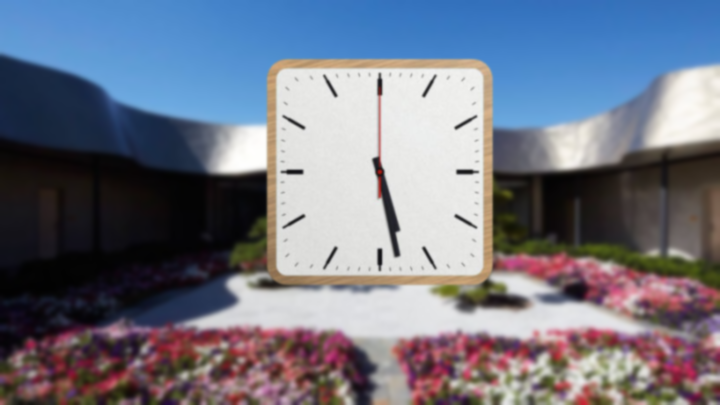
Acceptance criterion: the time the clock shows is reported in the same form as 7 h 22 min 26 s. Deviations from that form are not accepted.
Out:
5 h 28 min 00 s
